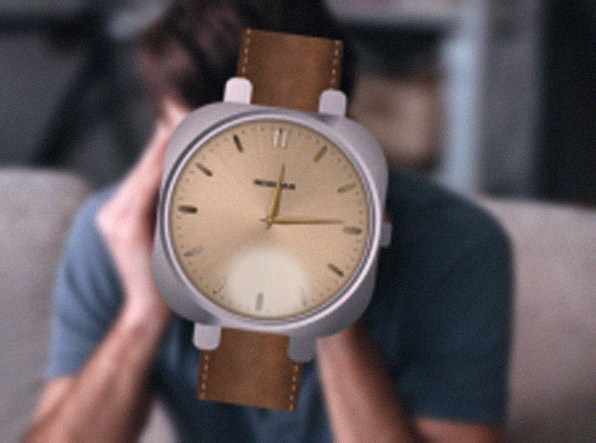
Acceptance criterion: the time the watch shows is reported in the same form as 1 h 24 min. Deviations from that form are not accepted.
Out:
12 h 14 min
